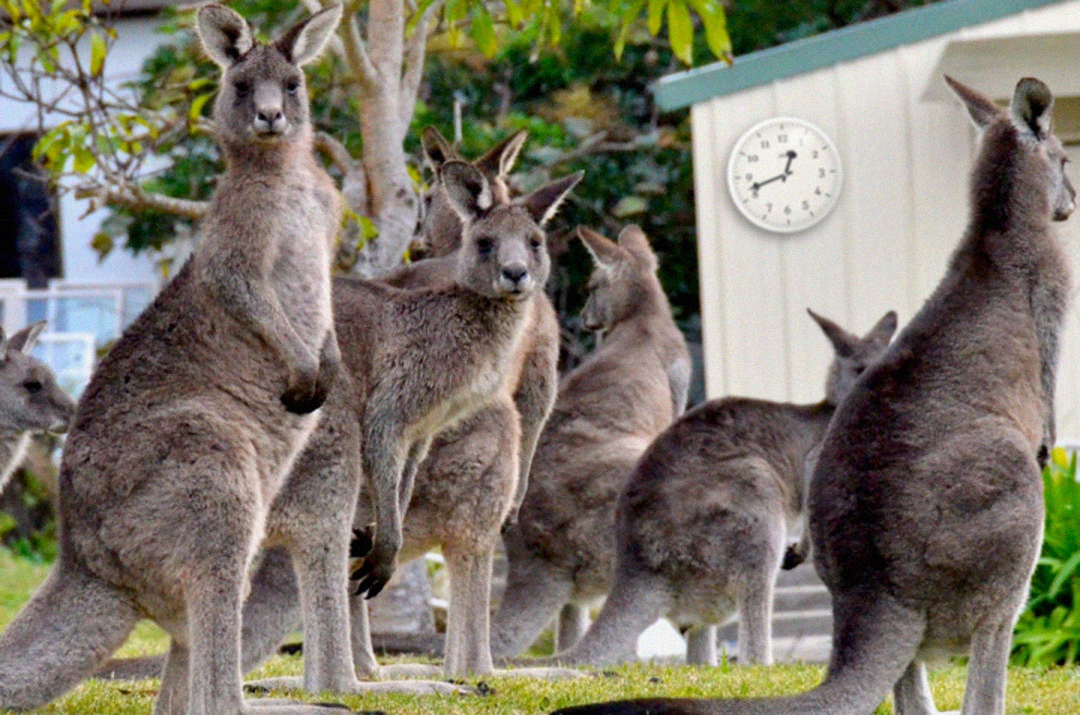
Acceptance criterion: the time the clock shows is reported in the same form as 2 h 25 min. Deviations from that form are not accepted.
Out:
12 h 42 min
